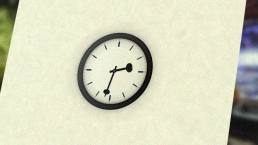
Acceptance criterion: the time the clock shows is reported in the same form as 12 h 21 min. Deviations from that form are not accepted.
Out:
2 h 32 min
